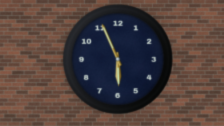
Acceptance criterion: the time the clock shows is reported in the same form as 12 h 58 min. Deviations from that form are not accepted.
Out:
5 h 56 min
